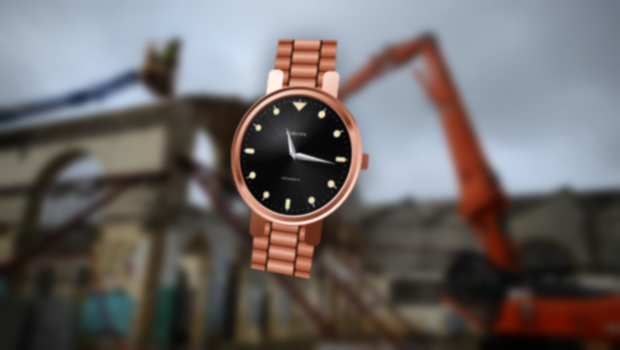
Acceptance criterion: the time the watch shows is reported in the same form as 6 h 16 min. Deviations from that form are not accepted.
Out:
11 h 16 min
